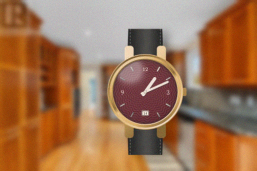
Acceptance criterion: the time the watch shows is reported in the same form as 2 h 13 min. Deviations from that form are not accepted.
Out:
1 h 11 min
